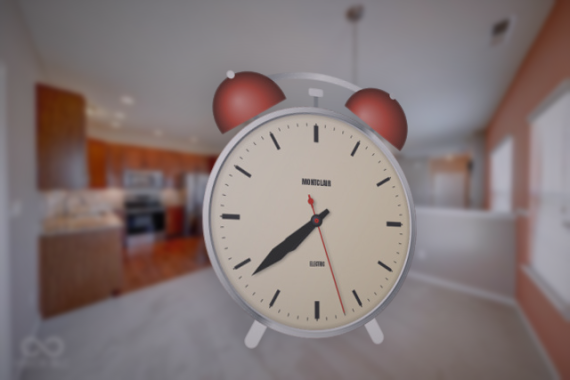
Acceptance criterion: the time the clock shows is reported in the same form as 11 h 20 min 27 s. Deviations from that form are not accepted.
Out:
7 h 38 min 27 s
